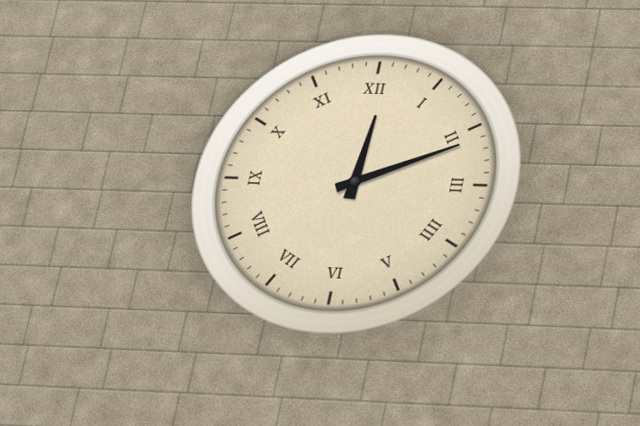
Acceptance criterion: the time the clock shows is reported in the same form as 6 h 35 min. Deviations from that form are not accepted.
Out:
12 h 11 min
